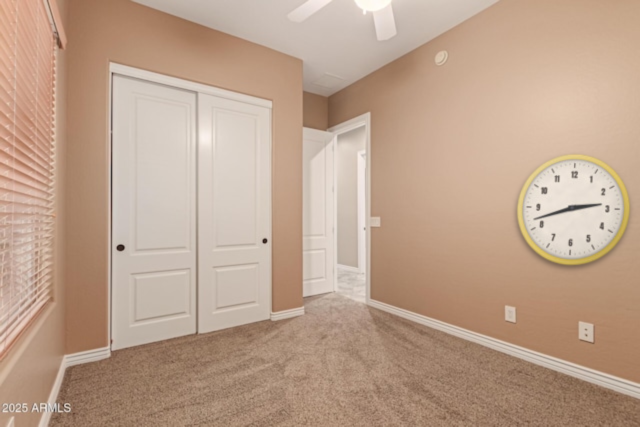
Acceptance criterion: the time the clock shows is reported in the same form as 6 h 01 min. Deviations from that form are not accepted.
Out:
2 h 42 min
